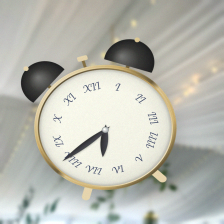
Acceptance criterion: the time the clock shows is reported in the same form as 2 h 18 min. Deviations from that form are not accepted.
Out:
6 h 41 min
